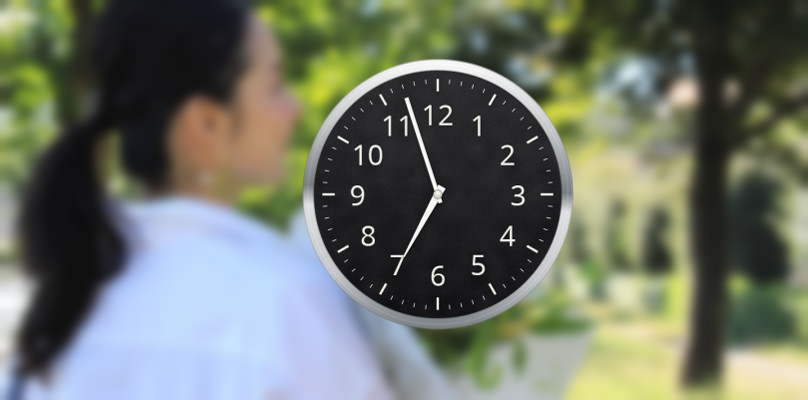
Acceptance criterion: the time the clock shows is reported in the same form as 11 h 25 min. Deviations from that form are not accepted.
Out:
6 h 57 min
